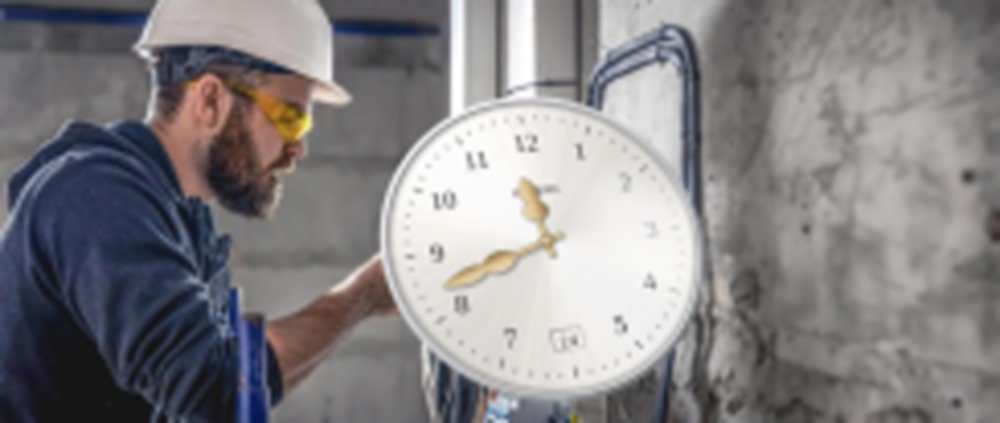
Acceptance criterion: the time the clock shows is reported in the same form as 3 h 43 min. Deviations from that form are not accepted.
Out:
11 h 42 min
